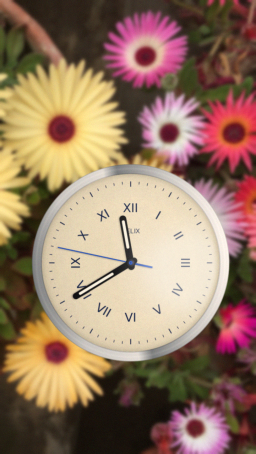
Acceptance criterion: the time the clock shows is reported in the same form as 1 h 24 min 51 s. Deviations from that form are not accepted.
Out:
11 h 39 min 47 s
